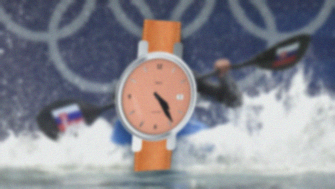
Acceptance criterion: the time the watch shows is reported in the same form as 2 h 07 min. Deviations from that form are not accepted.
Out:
4 h 24 min
